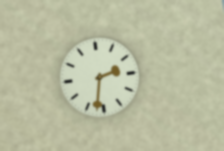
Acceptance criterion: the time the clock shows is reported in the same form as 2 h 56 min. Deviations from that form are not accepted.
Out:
2 h 32 min
